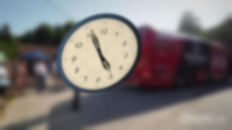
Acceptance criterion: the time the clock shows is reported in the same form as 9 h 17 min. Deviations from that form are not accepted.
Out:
4 h 56 min
